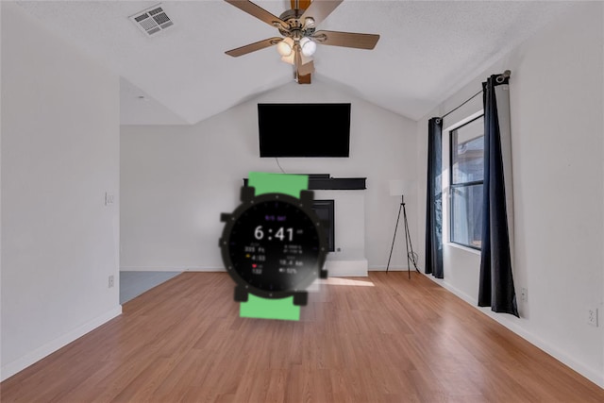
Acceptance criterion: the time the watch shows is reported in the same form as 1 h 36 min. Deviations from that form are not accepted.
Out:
6 h 41 min
